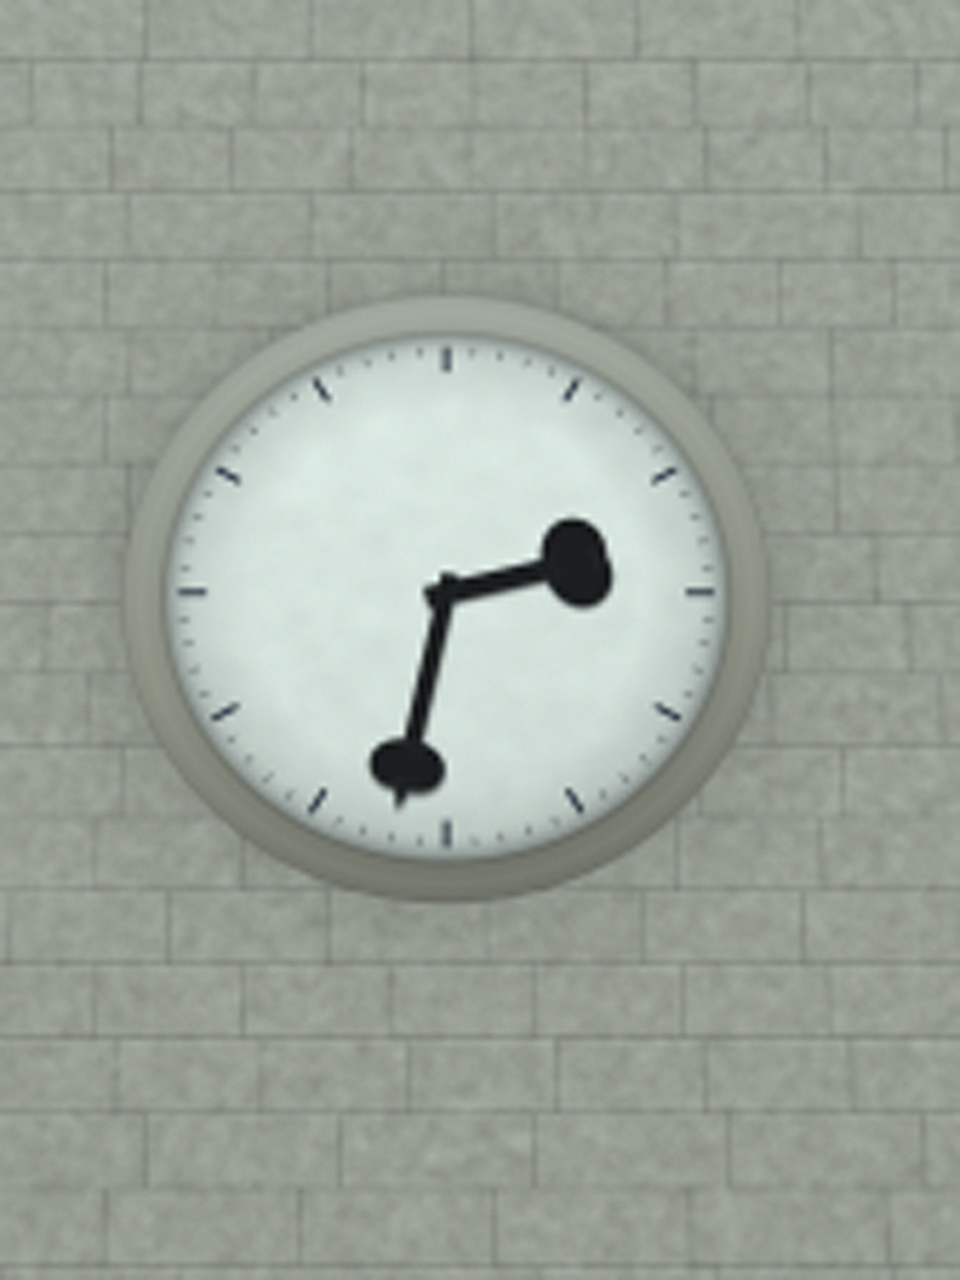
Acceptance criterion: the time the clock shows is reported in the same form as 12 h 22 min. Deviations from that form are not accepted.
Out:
2 h 32 min
